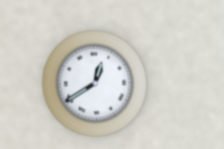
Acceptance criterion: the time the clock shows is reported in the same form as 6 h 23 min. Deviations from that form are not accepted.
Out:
12 h 40 min
